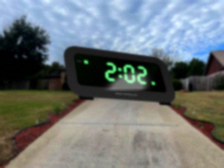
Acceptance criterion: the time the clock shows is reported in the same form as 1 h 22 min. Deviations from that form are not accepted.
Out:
2 h 02 min
